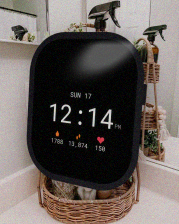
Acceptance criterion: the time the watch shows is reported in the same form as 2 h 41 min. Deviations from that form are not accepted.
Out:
12 h 14 min
